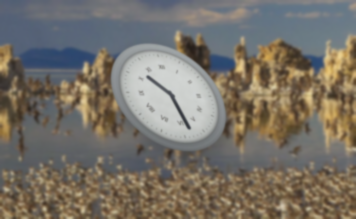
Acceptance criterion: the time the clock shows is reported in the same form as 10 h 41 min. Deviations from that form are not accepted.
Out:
10 h 28 min
